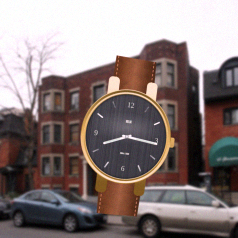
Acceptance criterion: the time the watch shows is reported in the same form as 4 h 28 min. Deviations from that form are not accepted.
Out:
8 h 16 min
